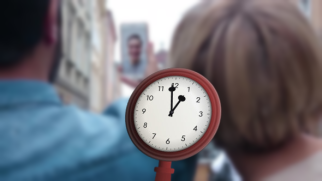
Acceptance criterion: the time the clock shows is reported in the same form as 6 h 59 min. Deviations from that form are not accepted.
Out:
12 h 59 min
